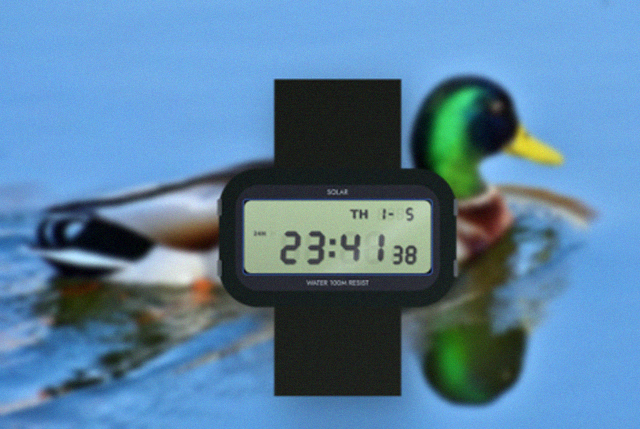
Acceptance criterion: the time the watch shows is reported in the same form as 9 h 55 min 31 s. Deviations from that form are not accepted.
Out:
23 h 41 min 38 s
